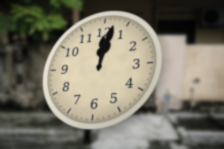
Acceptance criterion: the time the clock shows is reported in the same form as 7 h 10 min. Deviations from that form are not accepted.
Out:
12 h 02 min
